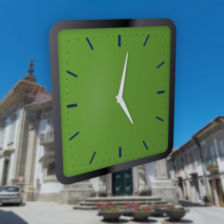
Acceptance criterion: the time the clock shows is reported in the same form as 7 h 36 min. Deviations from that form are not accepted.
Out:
5 h 02 min
